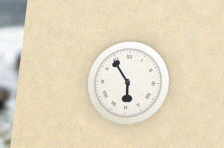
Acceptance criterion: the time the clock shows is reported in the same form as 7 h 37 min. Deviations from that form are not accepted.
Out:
5 h 54 min
